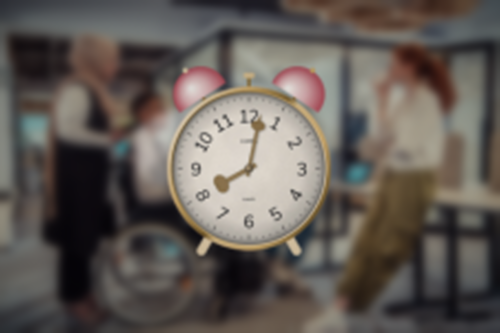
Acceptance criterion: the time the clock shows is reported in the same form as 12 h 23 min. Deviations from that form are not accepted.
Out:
8 h 02 min
